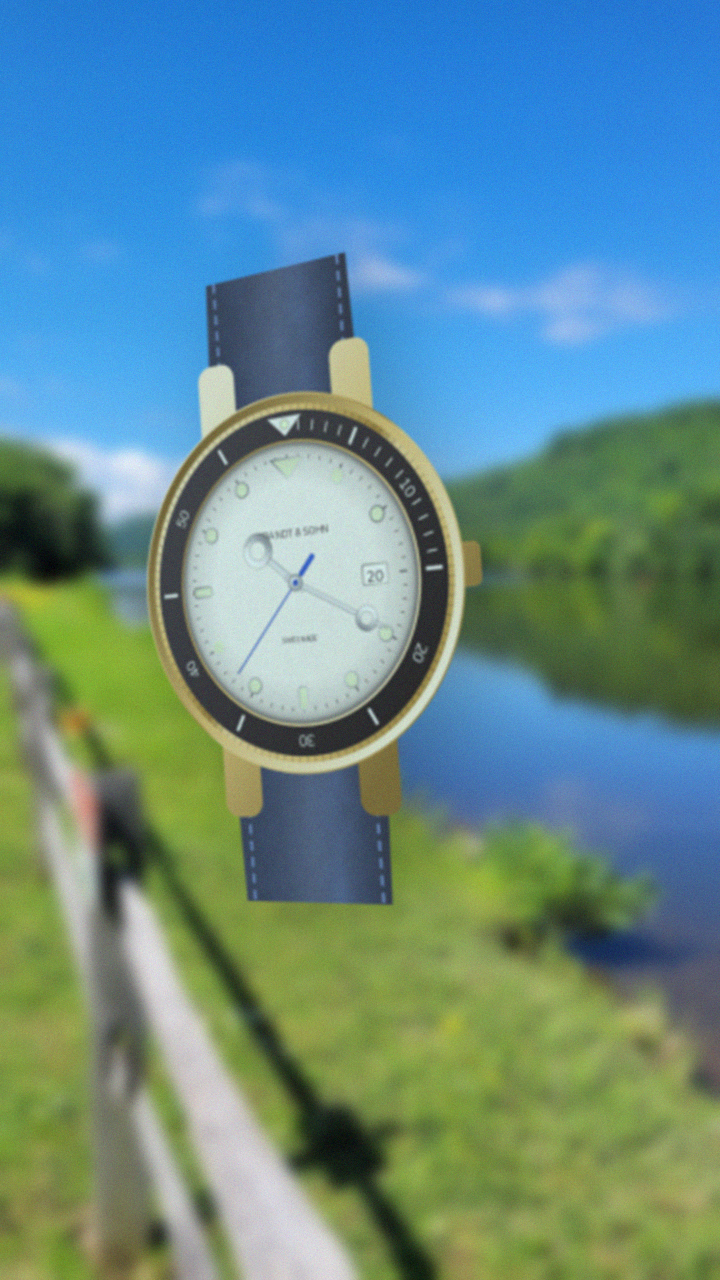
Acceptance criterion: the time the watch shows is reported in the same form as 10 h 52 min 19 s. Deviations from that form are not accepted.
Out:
10 h 19 min 37 s
